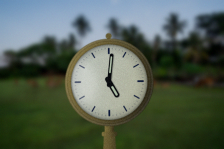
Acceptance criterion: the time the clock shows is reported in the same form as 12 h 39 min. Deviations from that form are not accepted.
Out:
5 h 01 min
